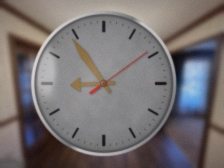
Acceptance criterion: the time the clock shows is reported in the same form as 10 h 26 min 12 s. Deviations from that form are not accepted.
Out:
8 h 54 min 09 s
